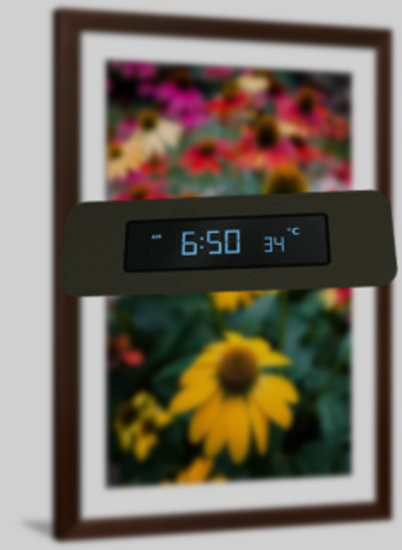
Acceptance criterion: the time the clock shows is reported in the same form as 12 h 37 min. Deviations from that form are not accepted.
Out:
6 h 50 min
